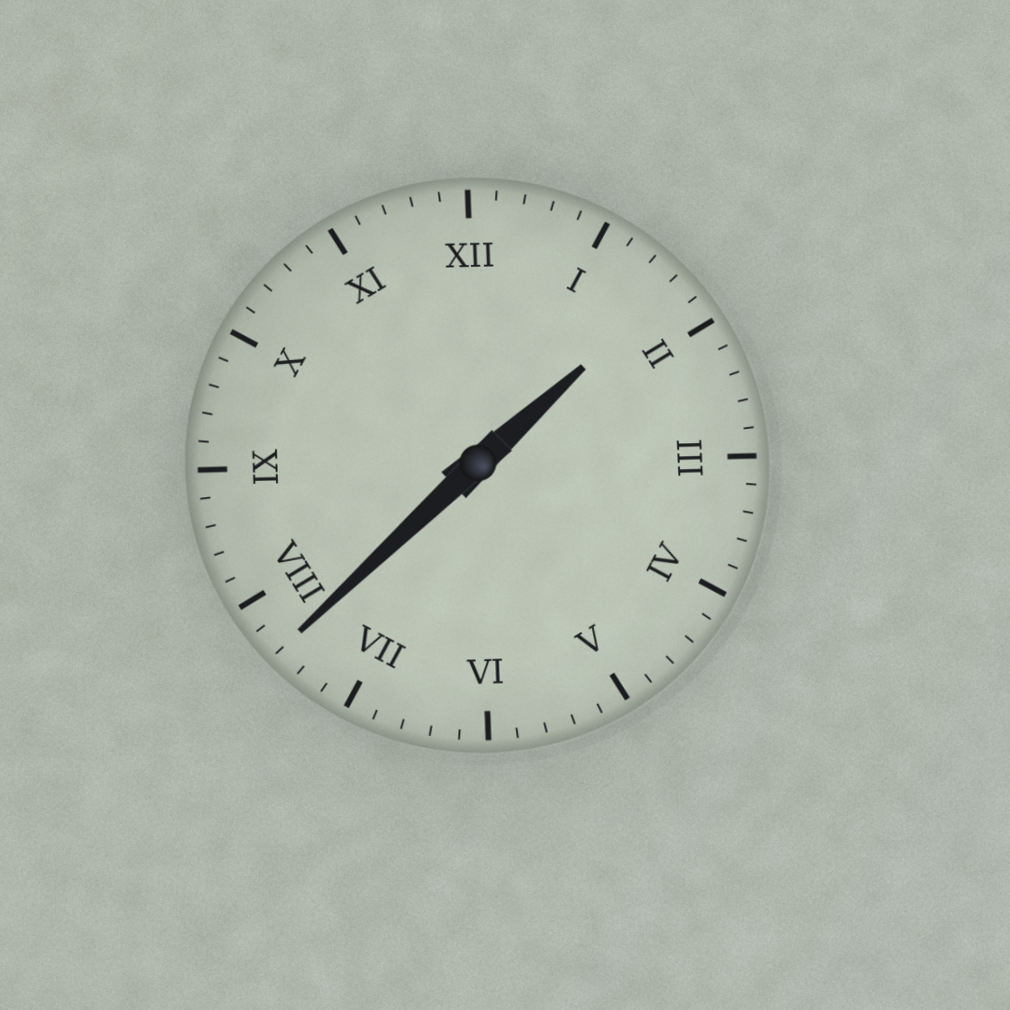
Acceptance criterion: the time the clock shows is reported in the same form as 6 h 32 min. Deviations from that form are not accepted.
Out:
1 h 38 min
